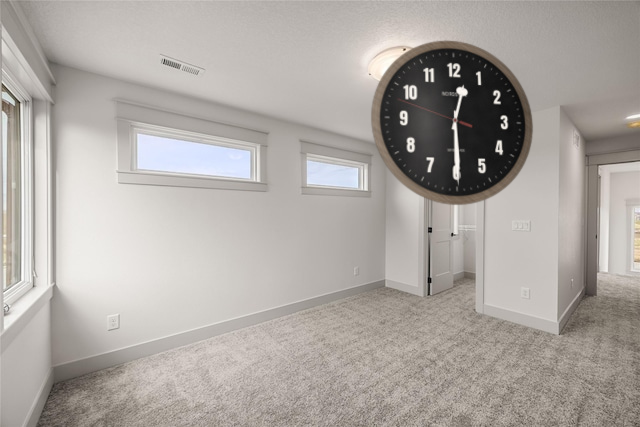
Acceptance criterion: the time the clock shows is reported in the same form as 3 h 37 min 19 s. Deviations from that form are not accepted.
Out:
12 h 29 min 48 s
